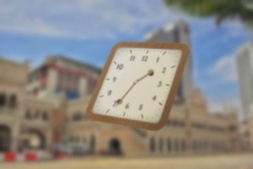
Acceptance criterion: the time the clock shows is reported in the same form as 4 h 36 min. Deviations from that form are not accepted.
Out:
1 h 34 min
